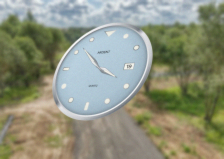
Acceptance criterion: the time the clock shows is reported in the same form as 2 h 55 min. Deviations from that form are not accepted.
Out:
3 h 52 min
